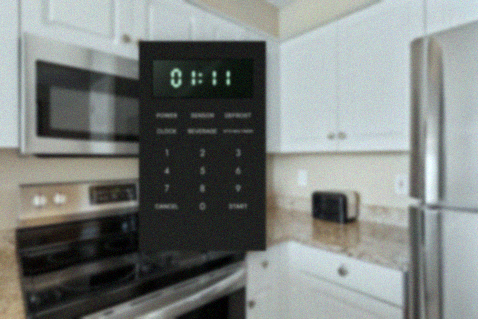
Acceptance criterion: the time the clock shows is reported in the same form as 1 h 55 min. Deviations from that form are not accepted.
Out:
1 h 11 min
